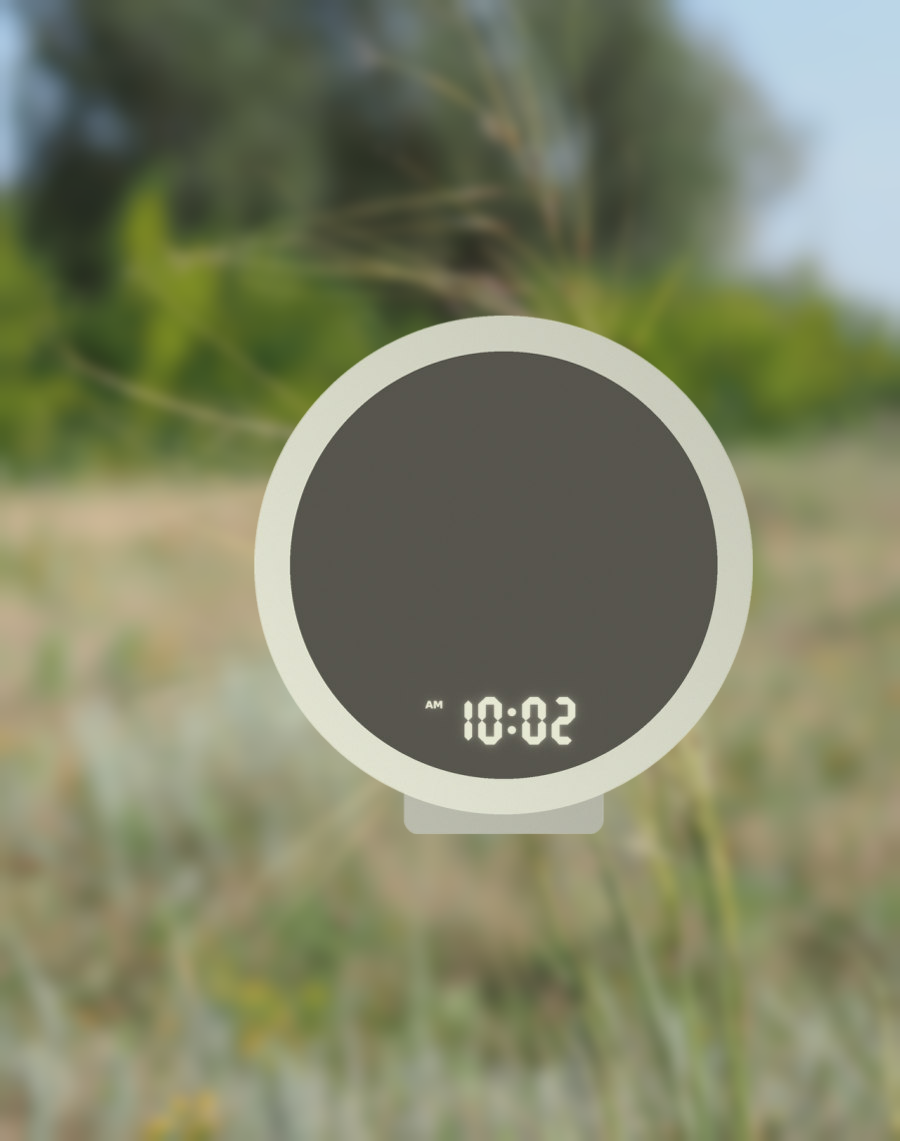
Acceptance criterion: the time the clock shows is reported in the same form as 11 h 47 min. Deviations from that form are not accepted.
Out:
10 h 02 min
